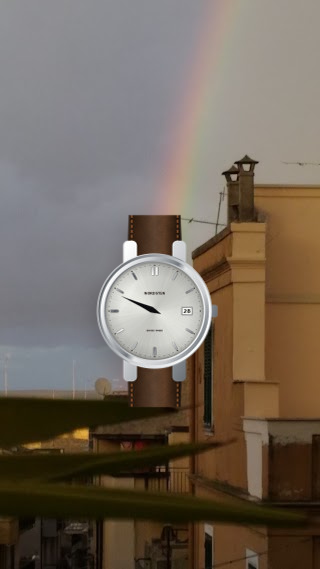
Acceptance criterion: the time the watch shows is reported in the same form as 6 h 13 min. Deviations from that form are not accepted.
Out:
9 h 49 min
